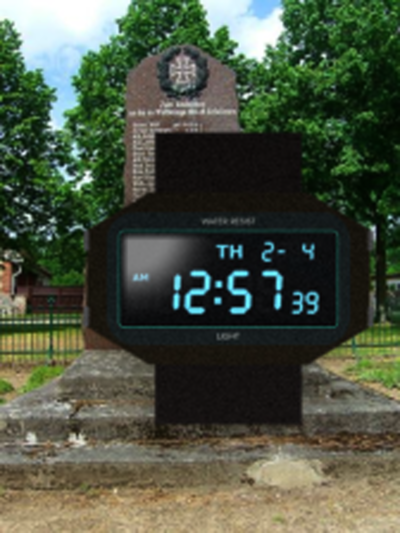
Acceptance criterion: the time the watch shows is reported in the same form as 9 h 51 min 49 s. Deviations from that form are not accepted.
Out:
12 h 57 min 39 s
